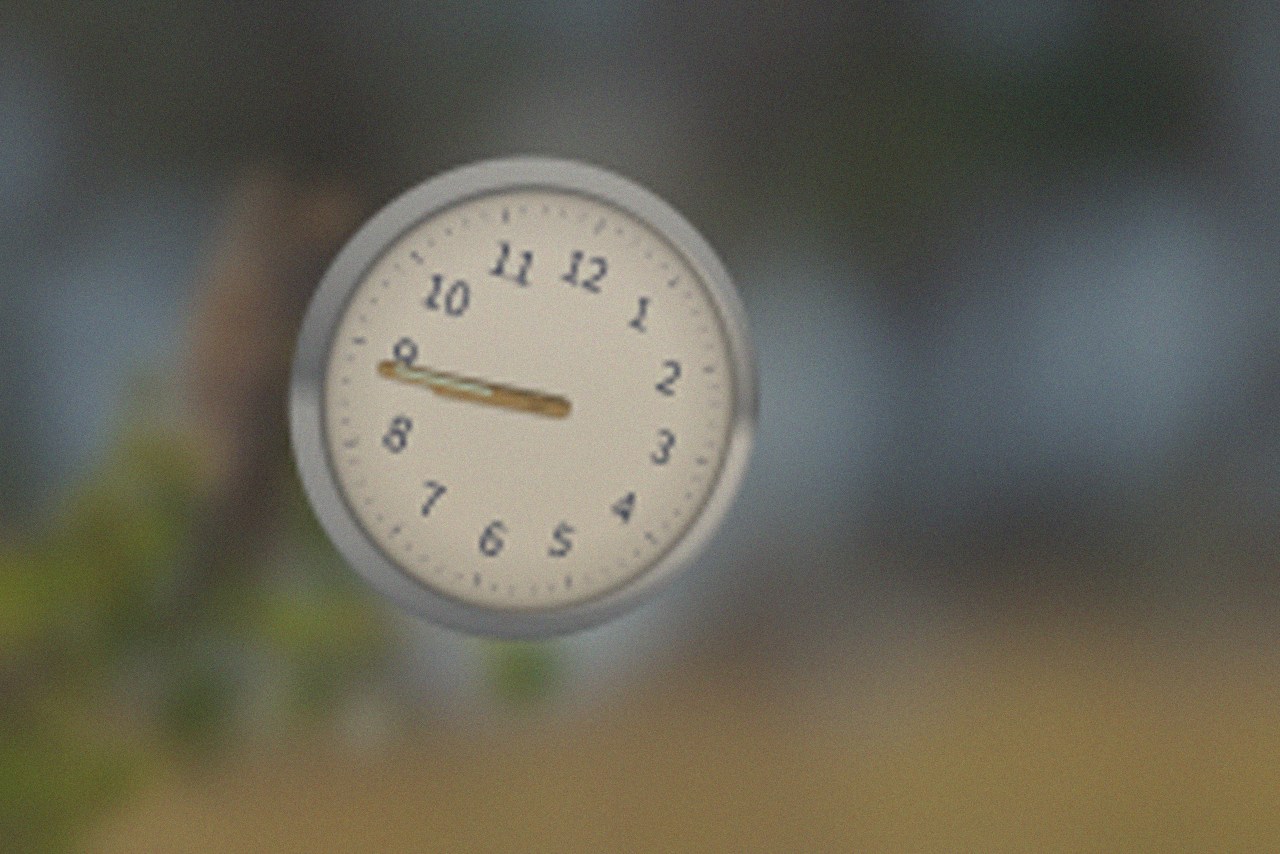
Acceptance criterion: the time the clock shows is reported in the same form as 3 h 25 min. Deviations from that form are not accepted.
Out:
8 h 44 min
